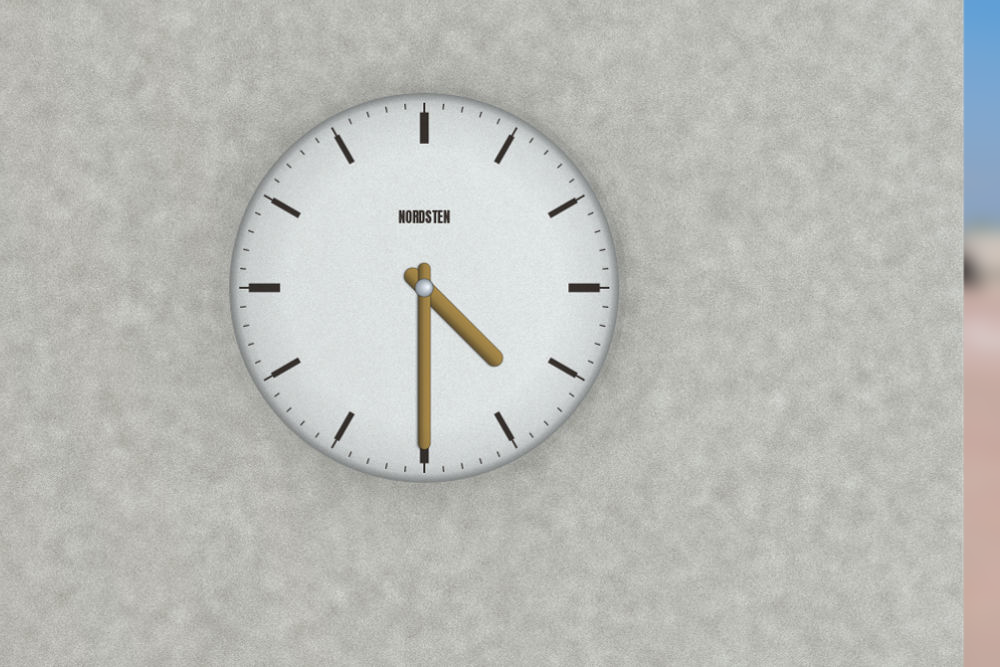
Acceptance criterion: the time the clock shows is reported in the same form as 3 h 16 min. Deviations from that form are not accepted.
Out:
4 h 30 min
